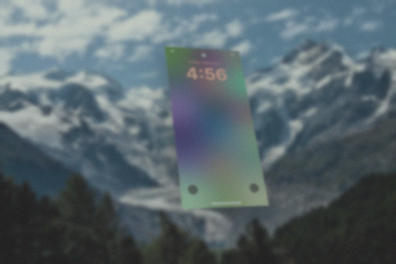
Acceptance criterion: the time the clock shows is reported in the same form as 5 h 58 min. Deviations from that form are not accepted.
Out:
4 h 56 min
